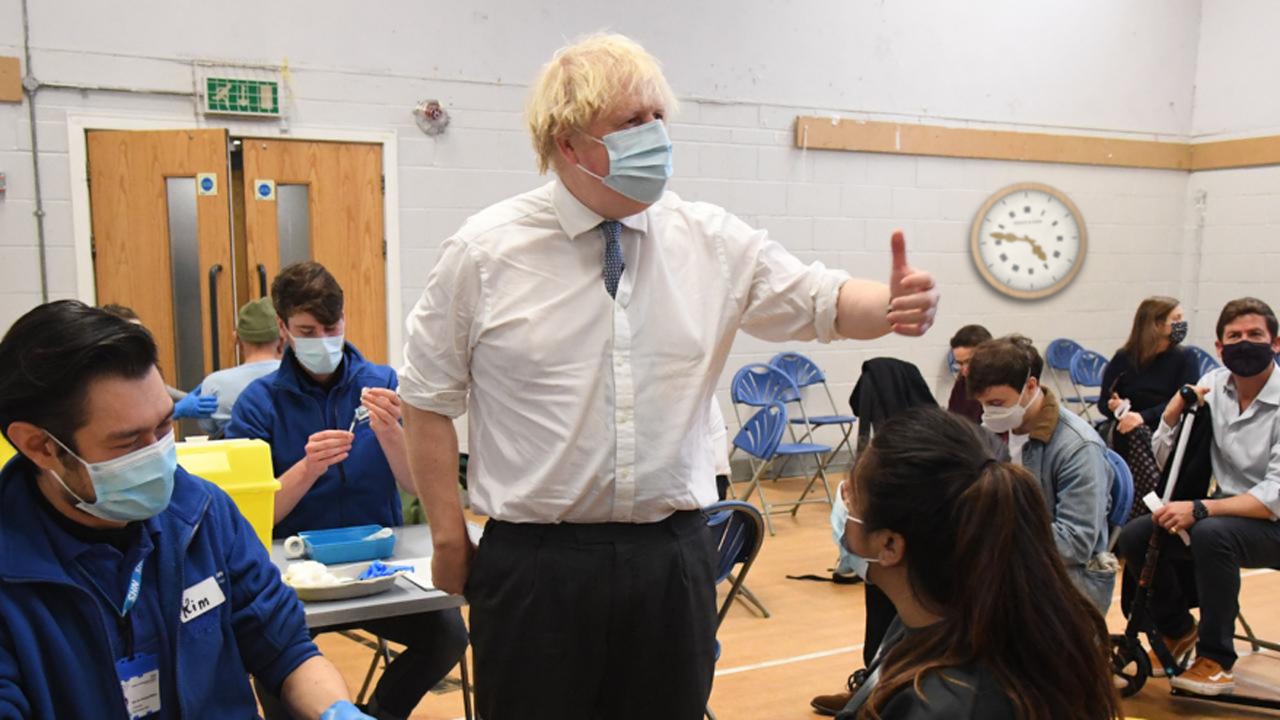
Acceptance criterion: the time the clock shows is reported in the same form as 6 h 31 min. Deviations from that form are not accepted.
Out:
4 h 47 min
